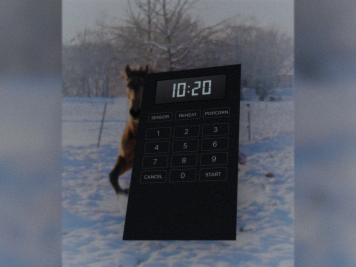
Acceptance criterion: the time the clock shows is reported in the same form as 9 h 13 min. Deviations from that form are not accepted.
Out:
10 h 20 min
